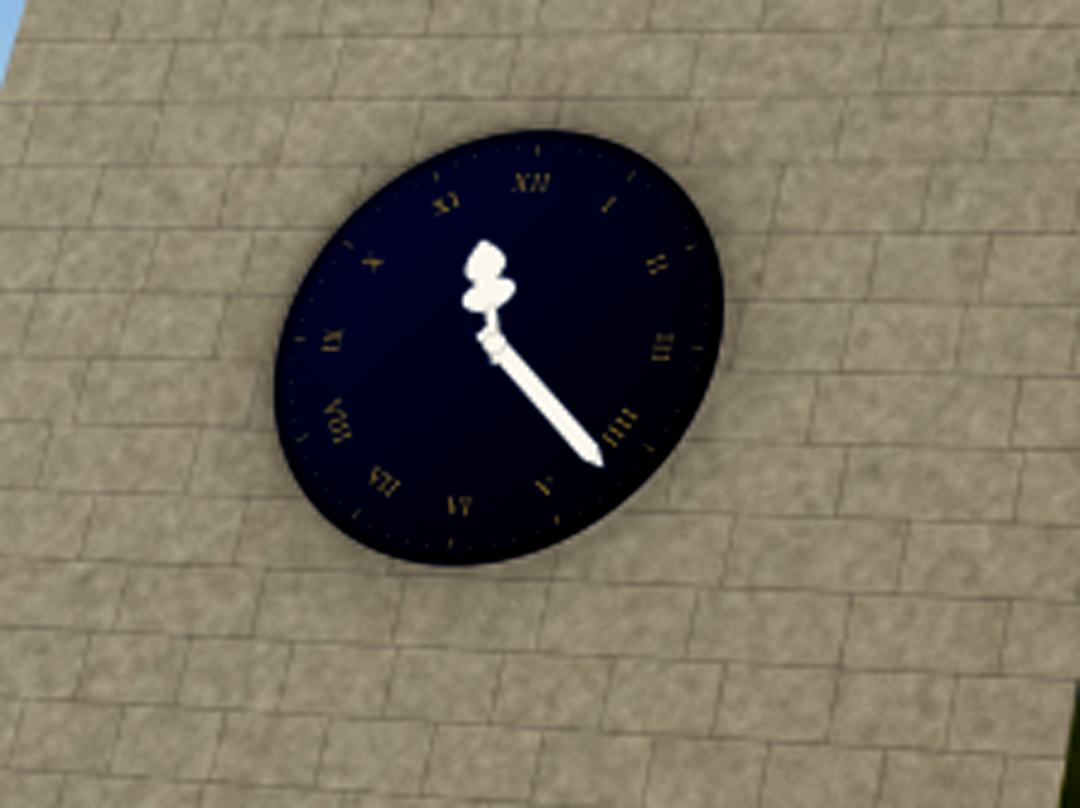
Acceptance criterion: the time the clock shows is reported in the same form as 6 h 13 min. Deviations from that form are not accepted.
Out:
11 h 22 min
